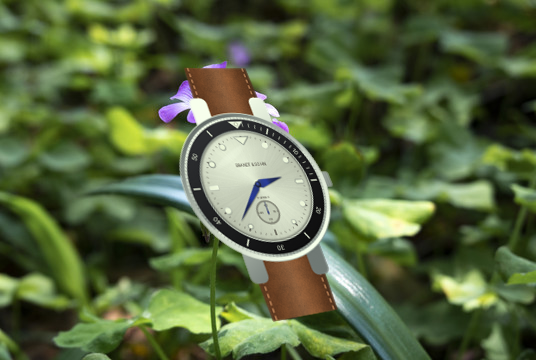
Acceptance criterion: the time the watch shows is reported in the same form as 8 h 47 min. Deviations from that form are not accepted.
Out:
2 h 37 min
